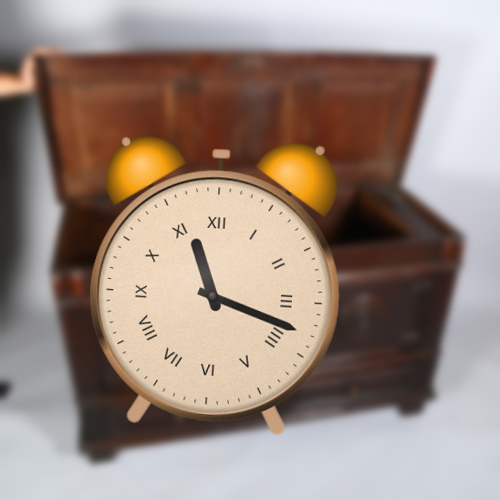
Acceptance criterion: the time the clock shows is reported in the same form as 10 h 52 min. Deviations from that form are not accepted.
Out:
11 h 18 min
